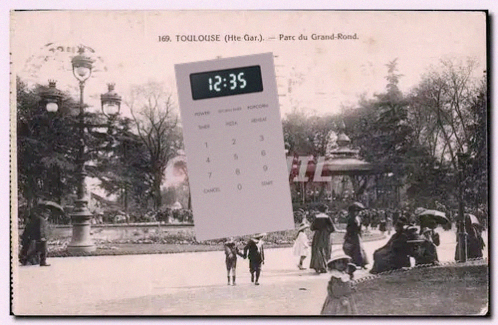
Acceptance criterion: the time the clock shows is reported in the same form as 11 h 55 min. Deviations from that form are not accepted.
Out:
12 h 35 min
